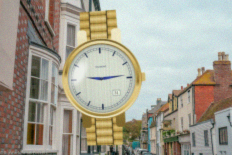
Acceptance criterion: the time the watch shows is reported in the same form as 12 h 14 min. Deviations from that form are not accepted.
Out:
9 h 14 min
